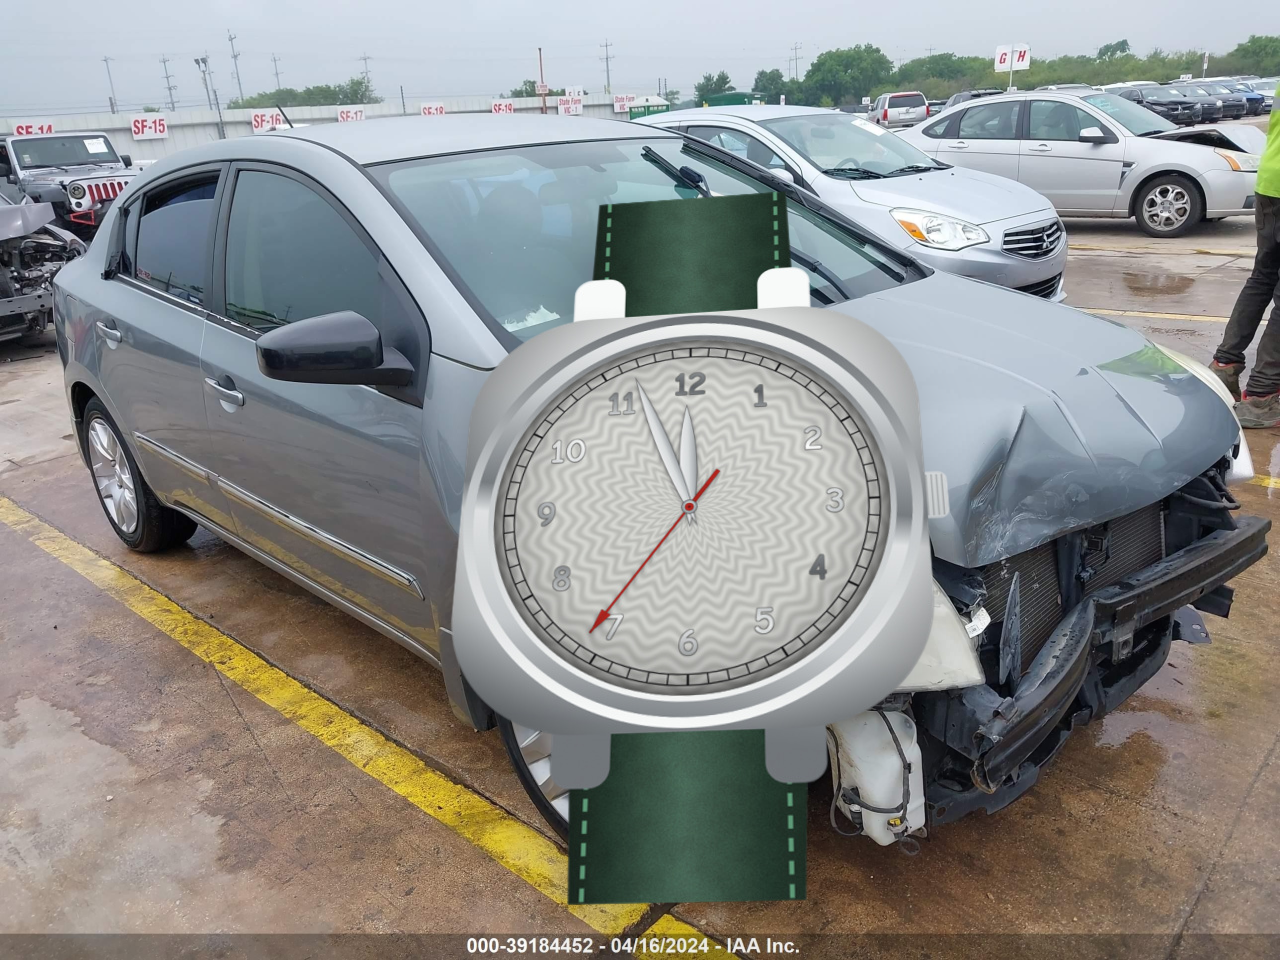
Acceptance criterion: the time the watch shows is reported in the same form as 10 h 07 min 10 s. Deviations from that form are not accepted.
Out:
11 h 56 min 36 s
